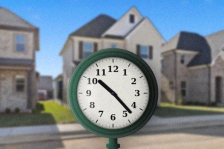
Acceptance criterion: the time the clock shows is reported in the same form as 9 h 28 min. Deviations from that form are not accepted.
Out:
10 h 23 min
